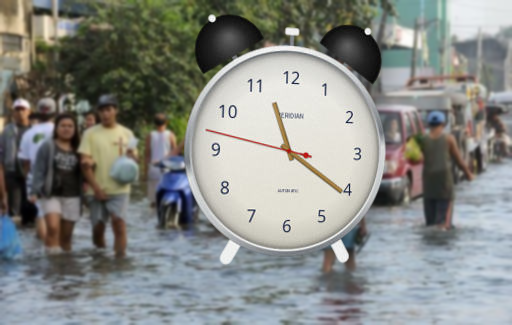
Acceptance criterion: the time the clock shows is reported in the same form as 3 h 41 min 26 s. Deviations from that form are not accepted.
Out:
11 h 20 min 47 s
